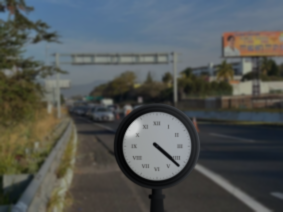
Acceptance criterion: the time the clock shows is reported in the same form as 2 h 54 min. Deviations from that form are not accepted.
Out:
4 h 22 min
